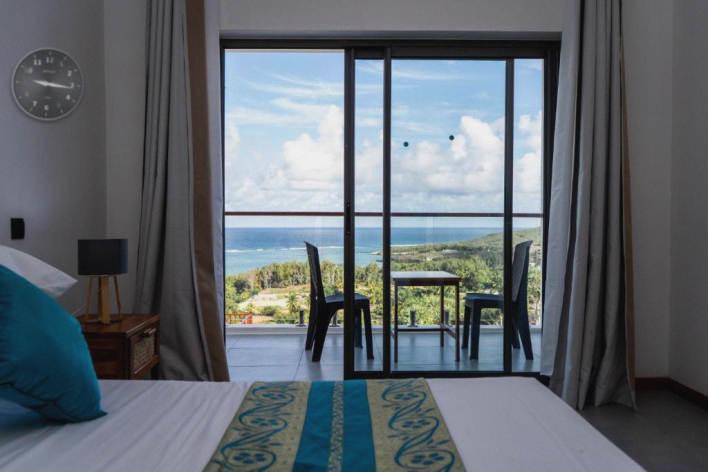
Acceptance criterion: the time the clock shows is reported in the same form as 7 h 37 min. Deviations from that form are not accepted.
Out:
9 h 16 min
